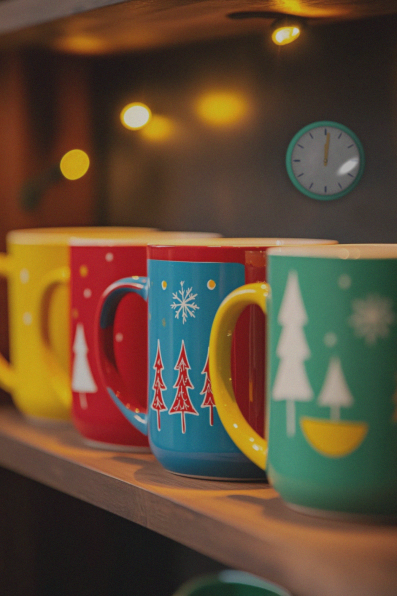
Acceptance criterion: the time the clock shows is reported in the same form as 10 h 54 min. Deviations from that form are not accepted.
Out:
12 h 01 min
